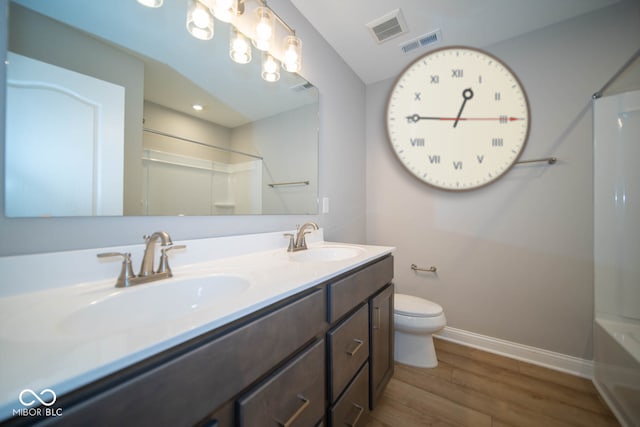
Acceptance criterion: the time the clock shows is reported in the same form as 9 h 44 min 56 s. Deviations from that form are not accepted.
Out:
12 h 45 min 15 s
